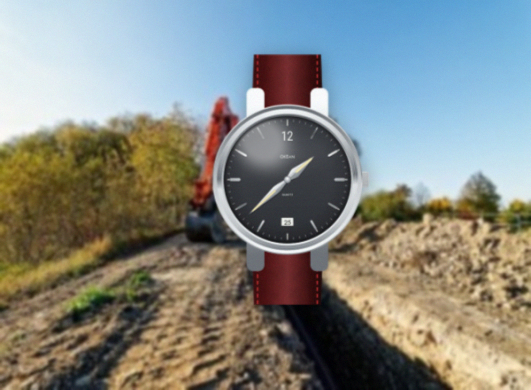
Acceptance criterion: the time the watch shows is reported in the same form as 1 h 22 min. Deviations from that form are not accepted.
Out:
1 h 38 min
